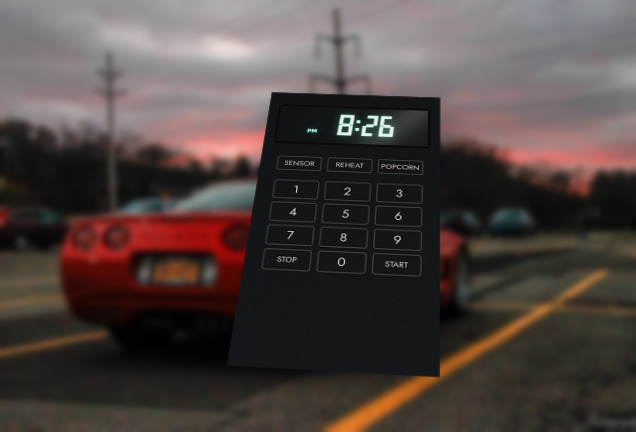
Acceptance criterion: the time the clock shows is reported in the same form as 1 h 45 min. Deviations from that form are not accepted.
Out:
8 h 26 min
